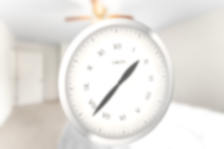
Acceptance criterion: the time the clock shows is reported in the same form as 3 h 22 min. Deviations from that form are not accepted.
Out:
1 h 38 min
